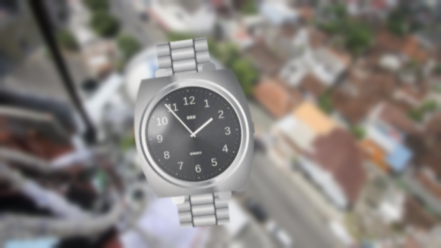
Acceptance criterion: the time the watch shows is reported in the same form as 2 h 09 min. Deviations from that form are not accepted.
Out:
1 h 54 min
